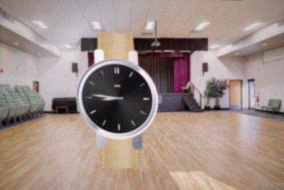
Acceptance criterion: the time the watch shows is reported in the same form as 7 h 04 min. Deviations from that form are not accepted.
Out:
8 h 46 min
